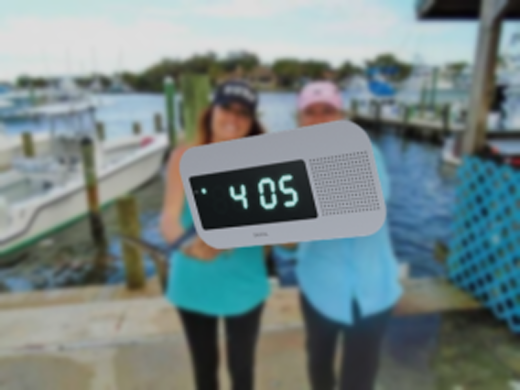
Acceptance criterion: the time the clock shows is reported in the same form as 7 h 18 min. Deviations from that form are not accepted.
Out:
4 h 05 min
